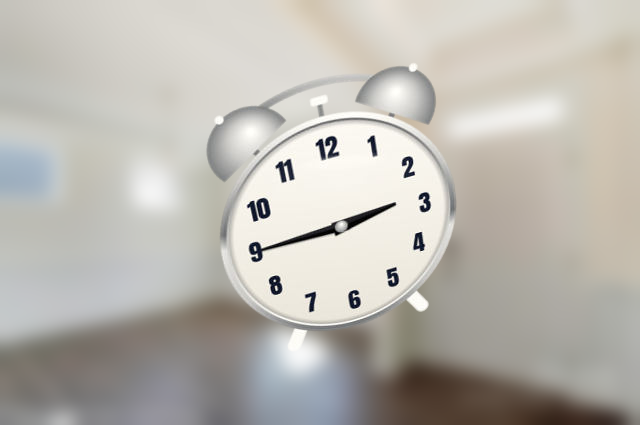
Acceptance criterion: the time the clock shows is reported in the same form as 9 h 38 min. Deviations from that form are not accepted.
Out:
2 h 45 min
